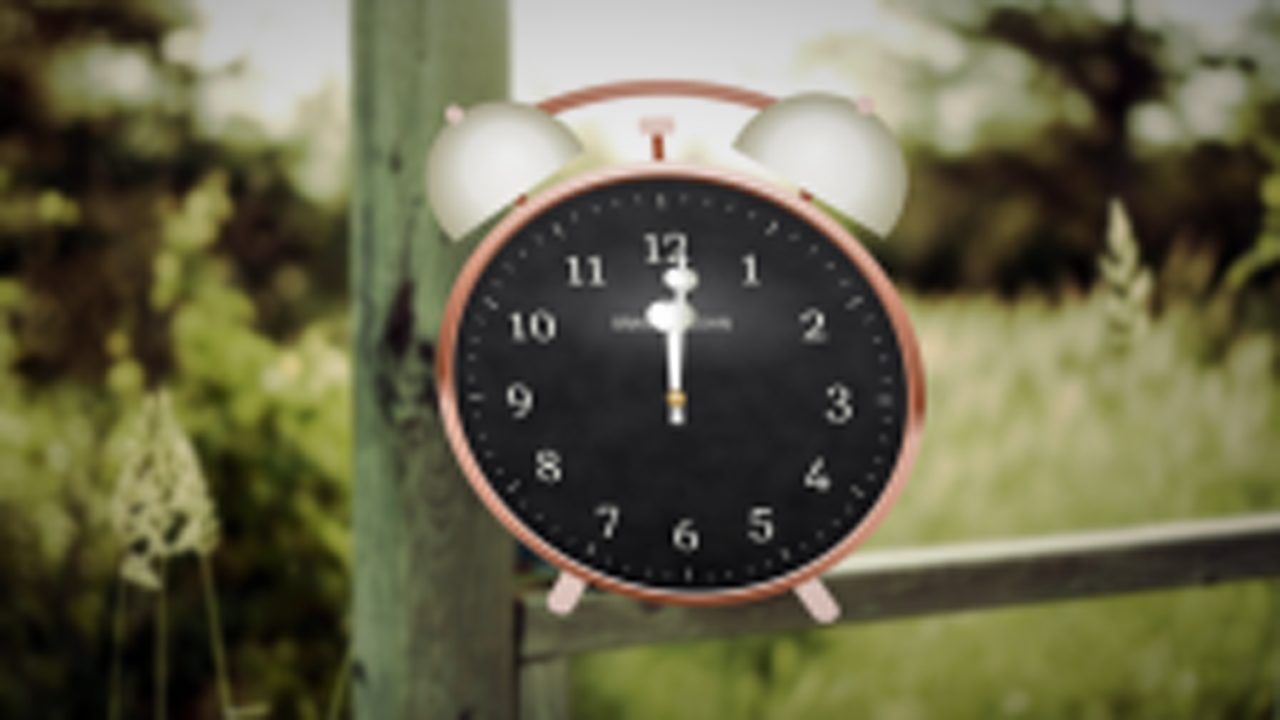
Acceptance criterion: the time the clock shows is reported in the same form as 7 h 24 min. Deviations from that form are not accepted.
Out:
12 h 01 min
